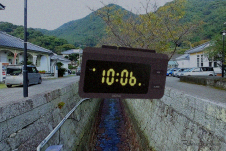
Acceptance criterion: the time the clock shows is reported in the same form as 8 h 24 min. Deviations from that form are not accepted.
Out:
10 h 06 min
